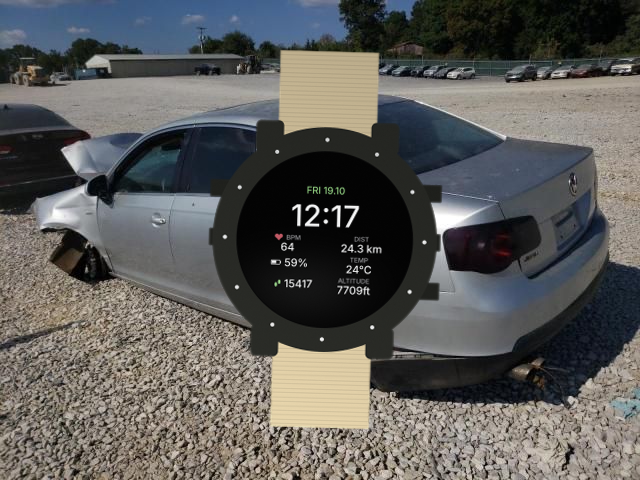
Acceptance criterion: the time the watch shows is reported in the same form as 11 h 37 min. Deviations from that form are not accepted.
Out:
12 h 17 min
